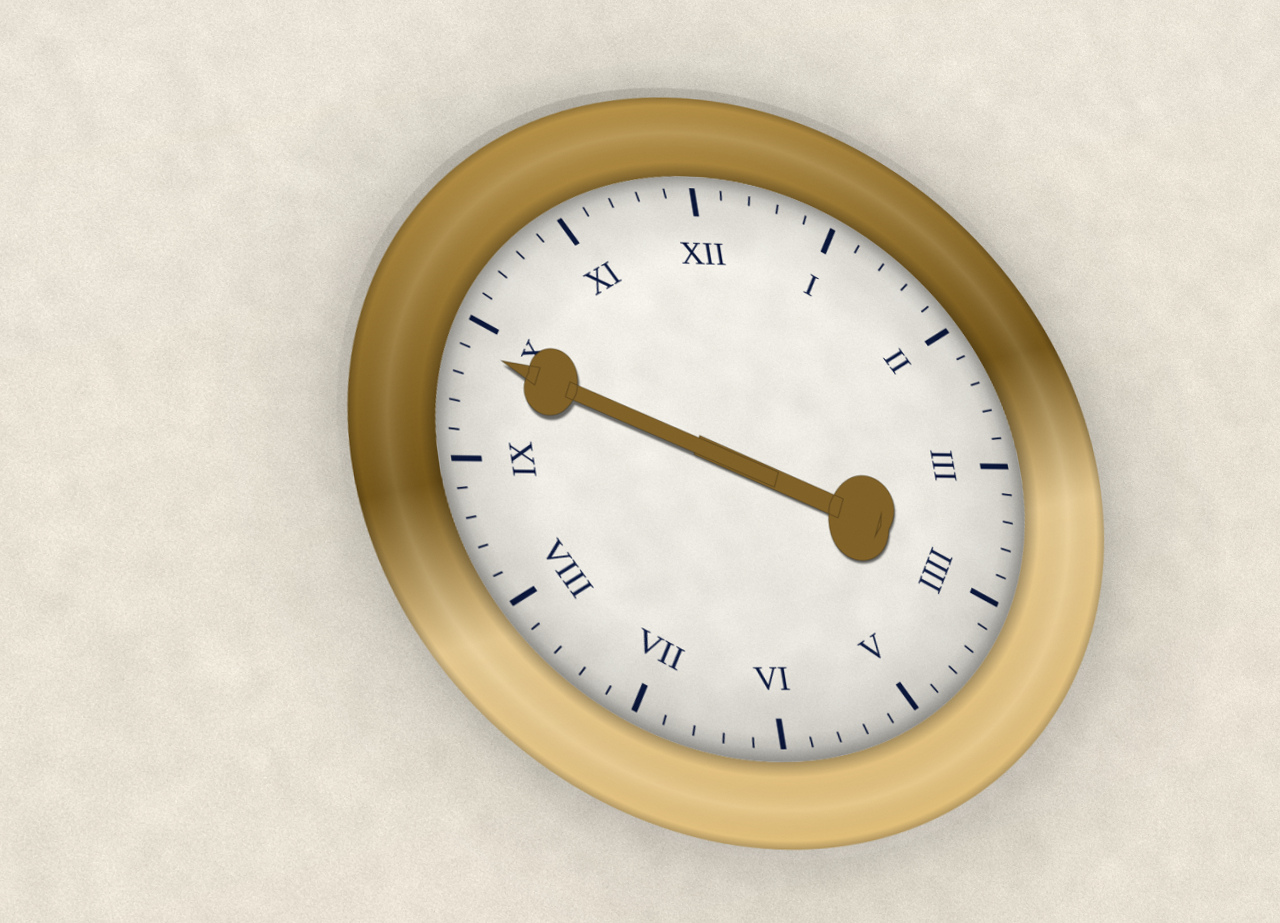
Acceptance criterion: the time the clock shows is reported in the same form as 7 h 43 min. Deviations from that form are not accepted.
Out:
3 h 49 min
